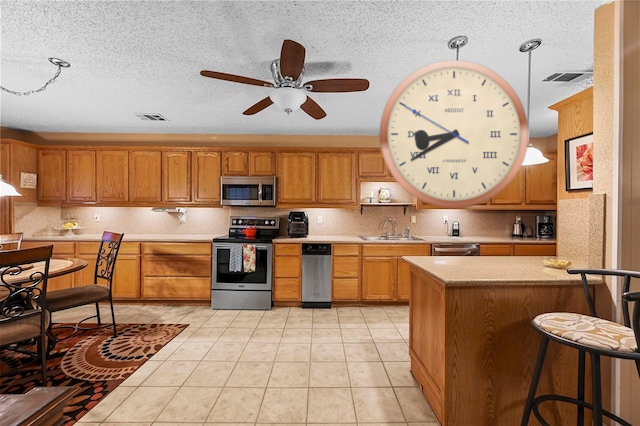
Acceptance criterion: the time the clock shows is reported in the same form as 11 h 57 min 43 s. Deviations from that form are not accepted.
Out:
8 h 39 min 50 s
